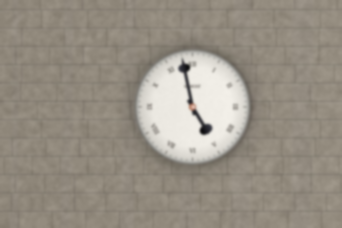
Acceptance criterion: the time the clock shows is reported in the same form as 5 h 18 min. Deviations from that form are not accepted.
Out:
4 h 58 min
